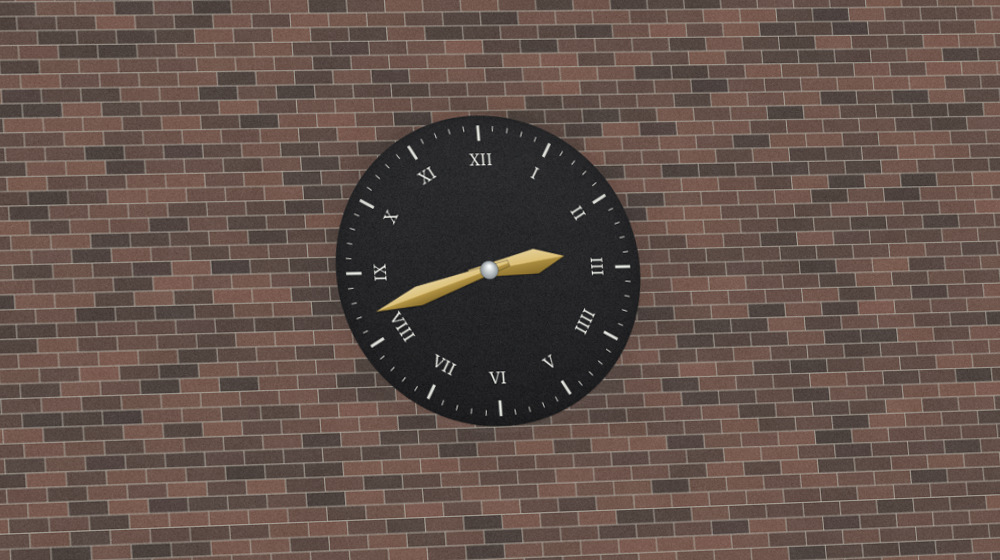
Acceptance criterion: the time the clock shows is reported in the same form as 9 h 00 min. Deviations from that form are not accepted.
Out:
2 h 42 min
